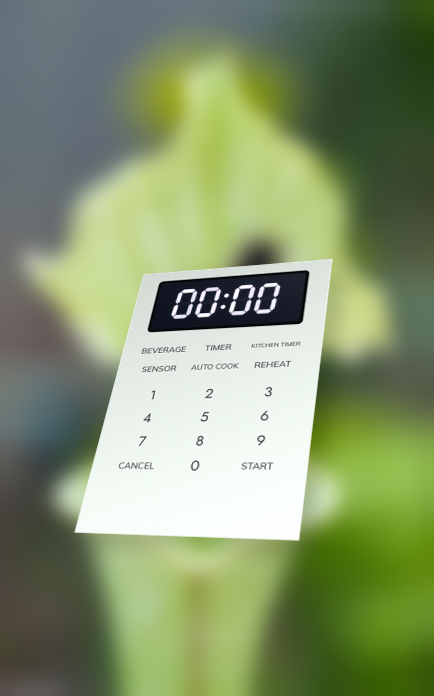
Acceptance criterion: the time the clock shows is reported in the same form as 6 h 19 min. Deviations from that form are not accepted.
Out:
0 h 00 min
